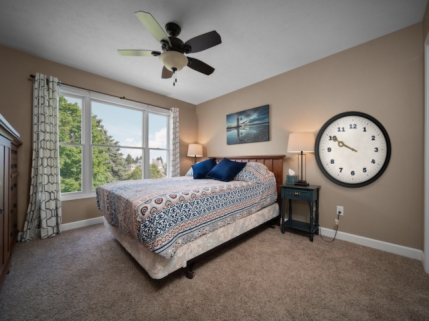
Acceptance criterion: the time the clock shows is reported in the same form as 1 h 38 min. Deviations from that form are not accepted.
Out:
9 h 50 min
